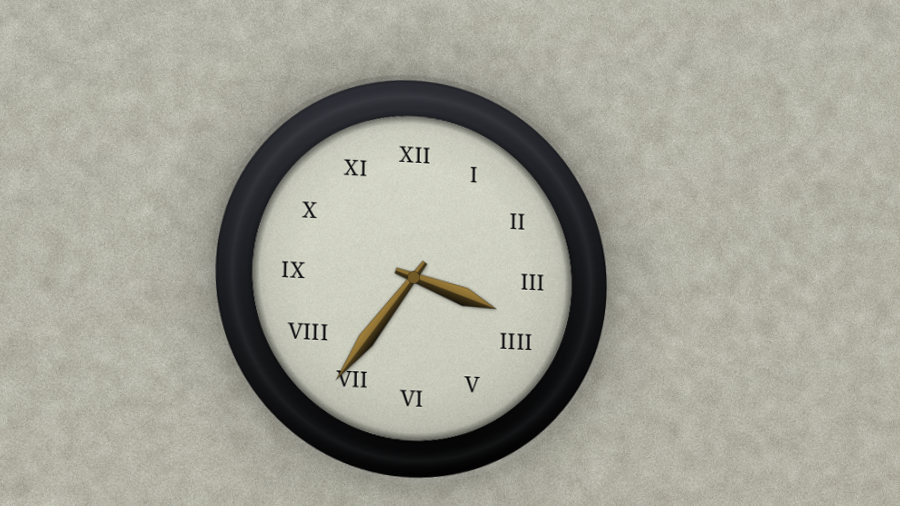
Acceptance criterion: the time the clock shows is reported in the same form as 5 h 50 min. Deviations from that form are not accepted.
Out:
3 h 36 min
